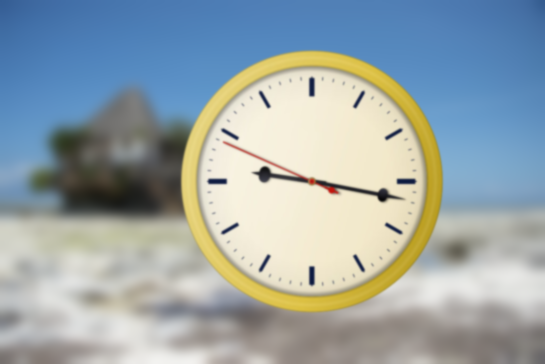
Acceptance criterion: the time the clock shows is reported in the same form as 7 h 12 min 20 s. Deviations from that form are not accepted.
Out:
9 h 16 min 49 s
